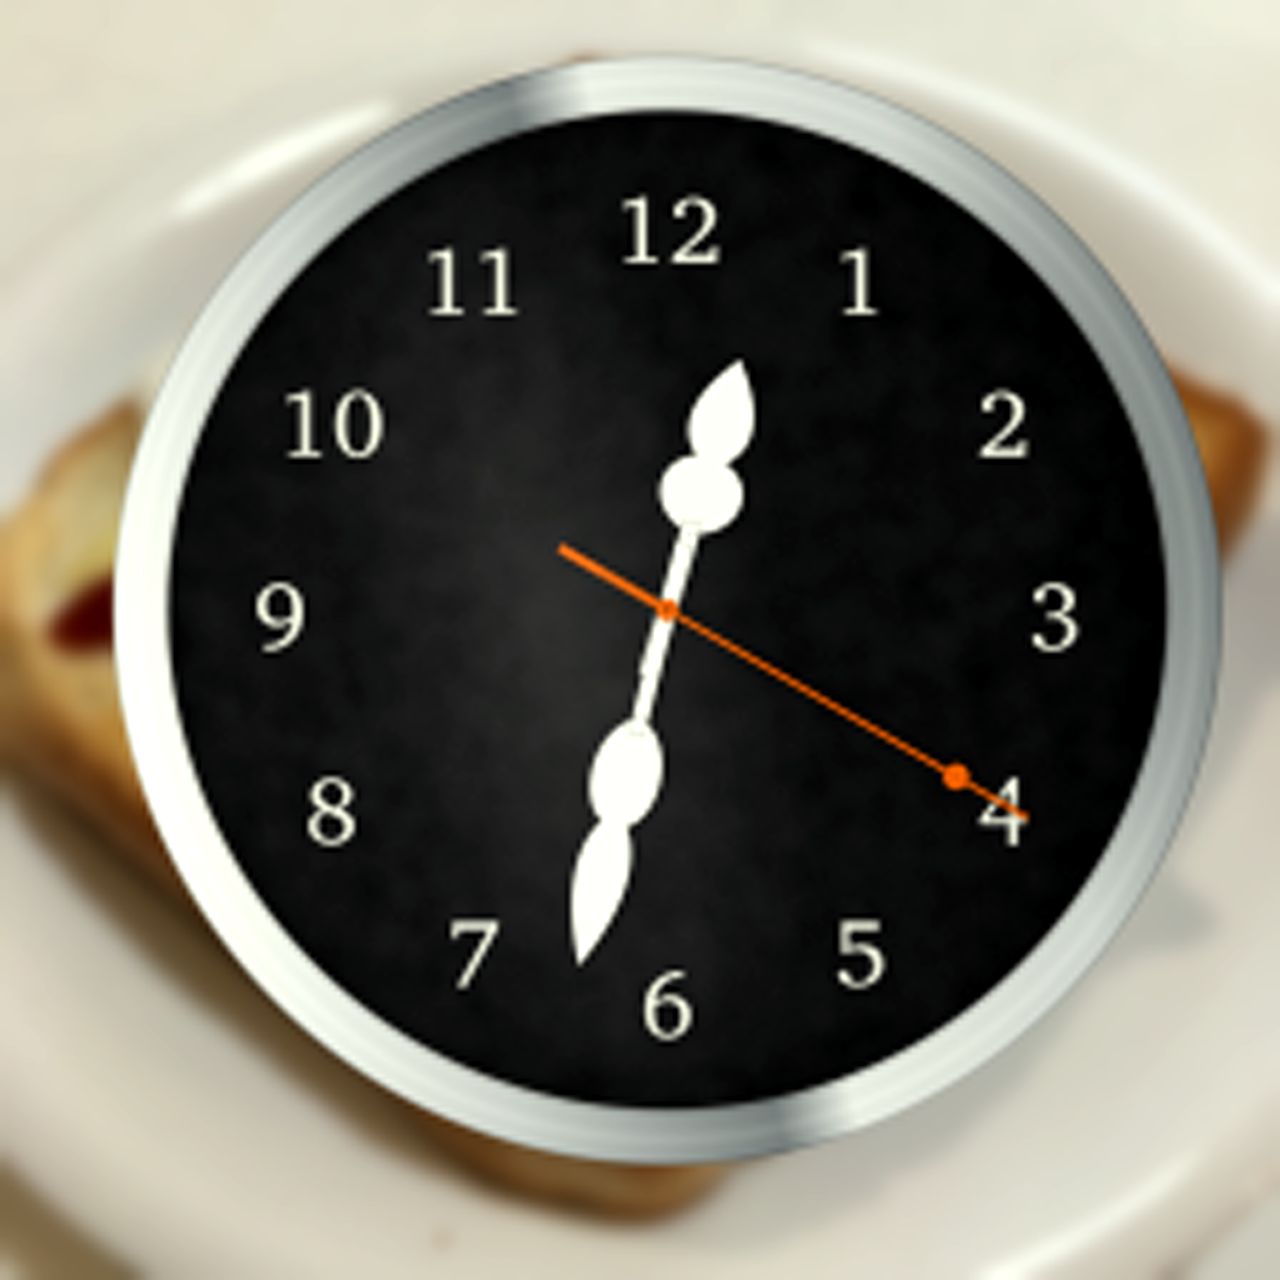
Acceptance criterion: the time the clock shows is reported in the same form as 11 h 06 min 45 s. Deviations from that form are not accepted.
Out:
12 h 32 min 20 s
